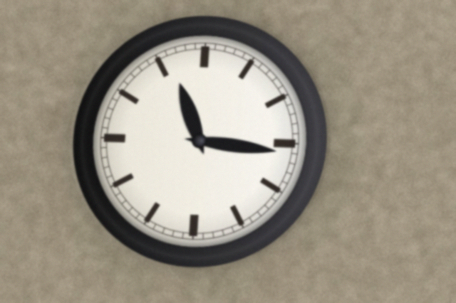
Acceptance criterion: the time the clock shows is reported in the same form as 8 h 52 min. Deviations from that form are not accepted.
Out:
11 h 16 min
